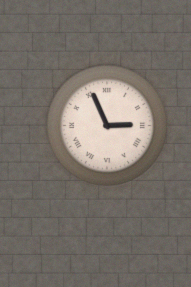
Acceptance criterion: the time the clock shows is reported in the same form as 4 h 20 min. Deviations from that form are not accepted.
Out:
2 h 56 min
